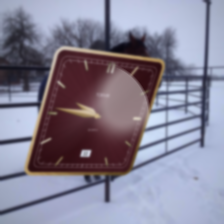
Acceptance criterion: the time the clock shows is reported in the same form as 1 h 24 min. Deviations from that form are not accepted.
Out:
9 h 46 min
